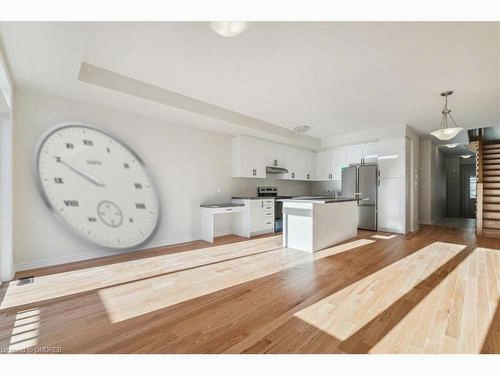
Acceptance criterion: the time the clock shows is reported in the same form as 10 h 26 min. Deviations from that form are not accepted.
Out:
9 h 50 min
